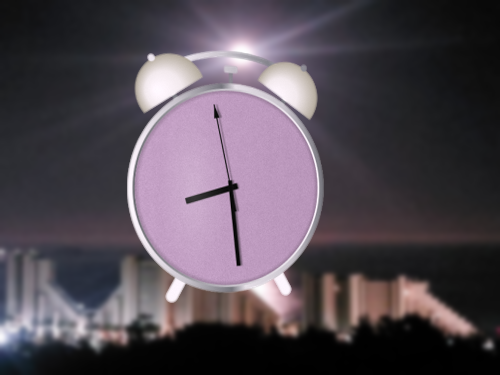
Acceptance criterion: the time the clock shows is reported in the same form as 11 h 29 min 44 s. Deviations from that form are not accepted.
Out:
8 h 28 min 58 s
